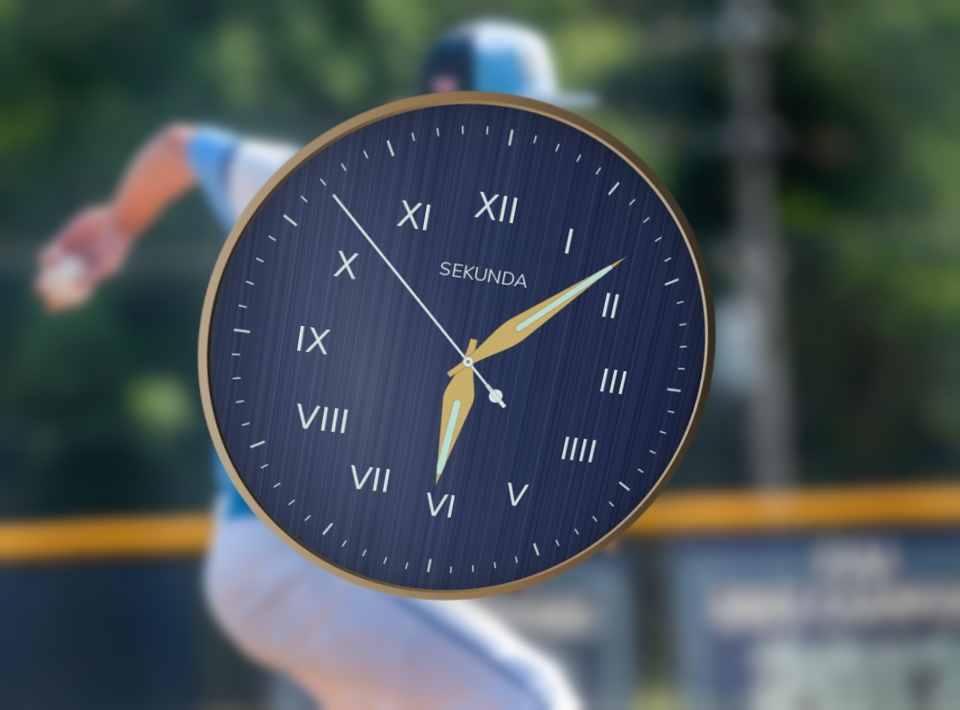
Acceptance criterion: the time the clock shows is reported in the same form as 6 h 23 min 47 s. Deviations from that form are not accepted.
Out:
6 h 07 min 52 s
